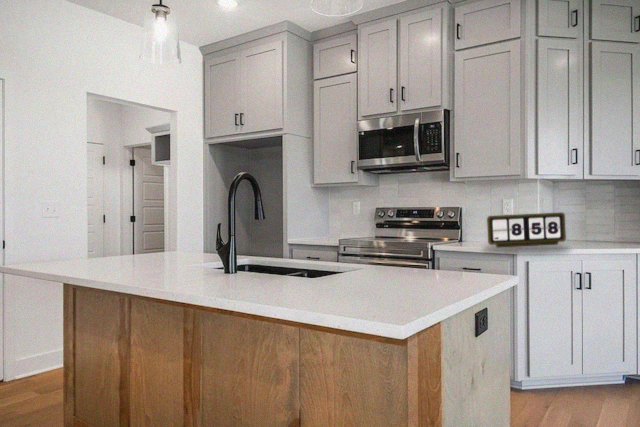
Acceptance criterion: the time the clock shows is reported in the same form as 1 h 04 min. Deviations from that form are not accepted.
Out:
8 h 58 min
